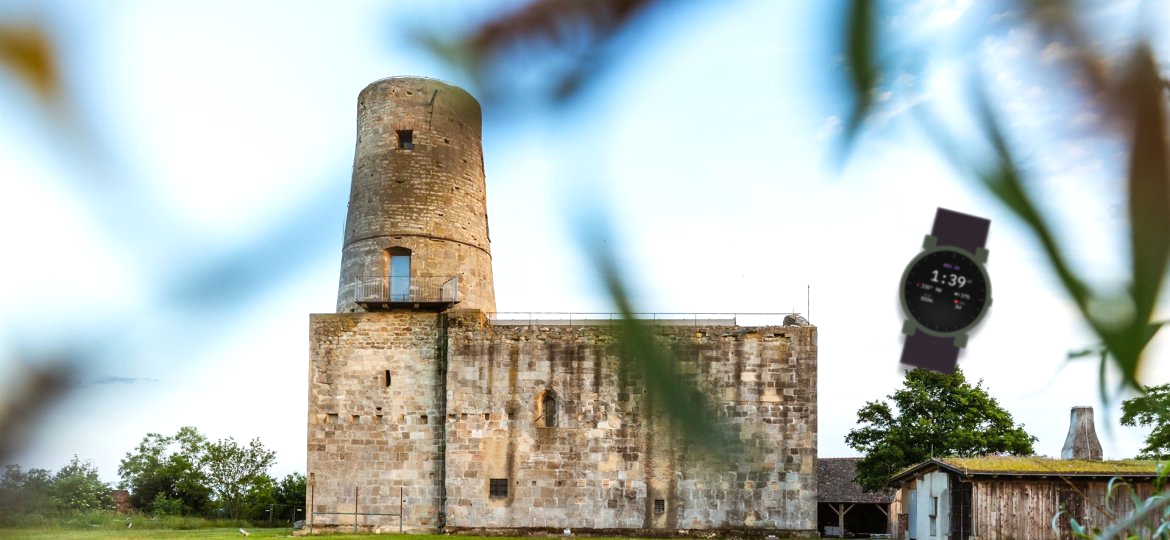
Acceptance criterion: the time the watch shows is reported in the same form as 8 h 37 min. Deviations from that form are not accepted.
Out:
1 h 39 min
